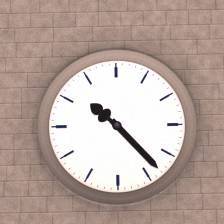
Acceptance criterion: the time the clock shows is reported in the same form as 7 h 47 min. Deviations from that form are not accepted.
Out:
10 h 23 min
